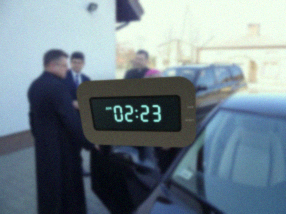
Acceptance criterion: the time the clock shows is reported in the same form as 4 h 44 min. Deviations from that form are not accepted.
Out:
2 h 23 min
